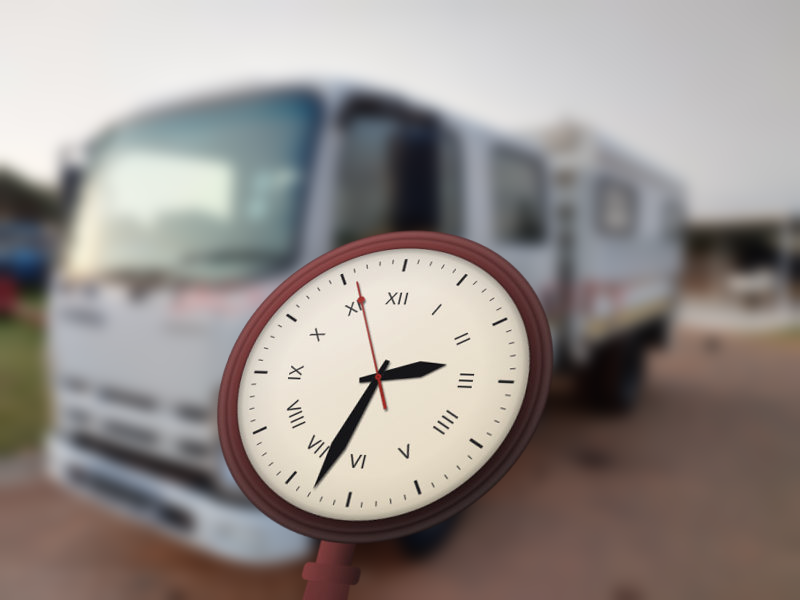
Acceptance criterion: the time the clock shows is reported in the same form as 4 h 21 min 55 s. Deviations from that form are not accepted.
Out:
2 h 32 min 56 s
